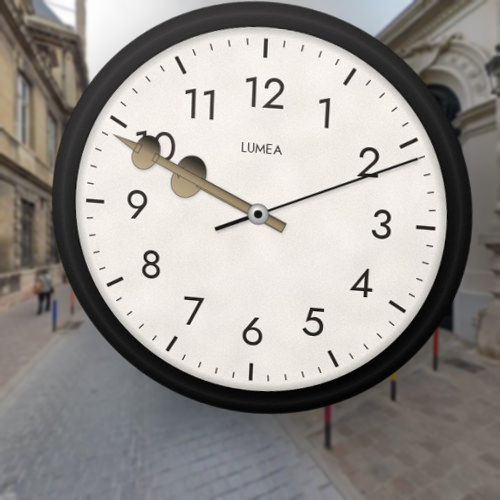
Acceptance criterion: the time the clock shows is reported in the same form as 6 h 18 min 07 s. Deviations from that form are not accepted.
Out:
9 h 49 min 11 s
